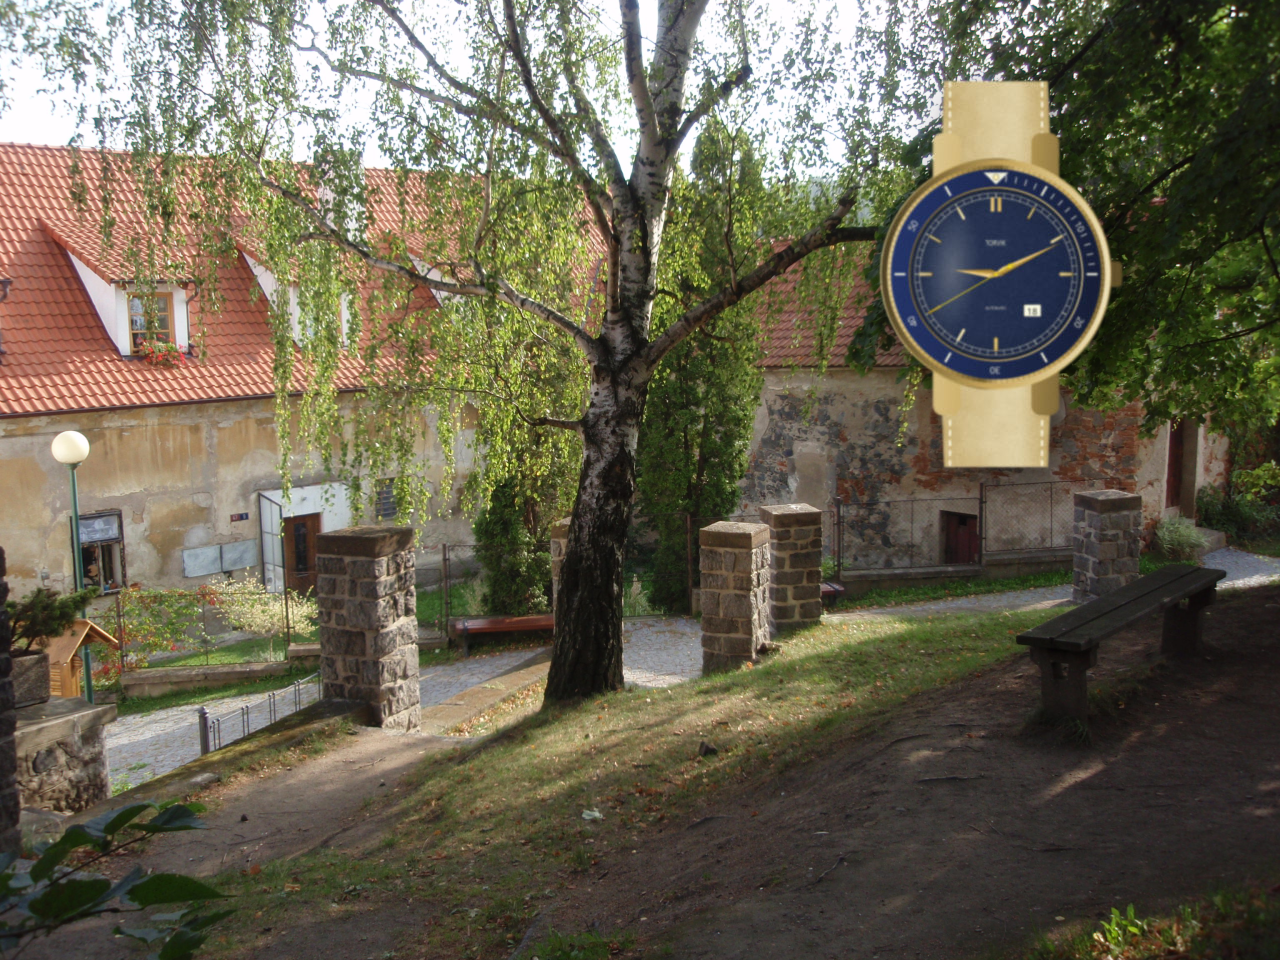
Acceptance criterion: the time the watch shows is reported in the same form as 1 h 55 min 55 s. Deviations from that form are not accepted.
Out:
9 h 10 min 40 s
